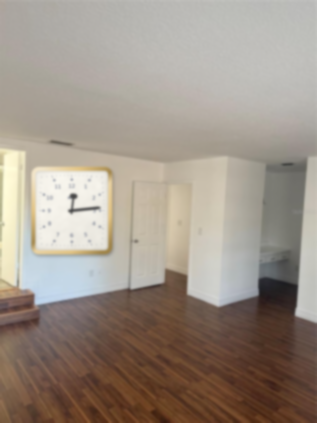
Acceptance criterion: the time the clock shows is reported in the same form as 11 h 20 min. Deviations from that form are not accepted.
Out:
12 h 14 min
